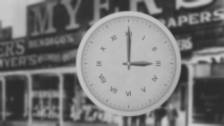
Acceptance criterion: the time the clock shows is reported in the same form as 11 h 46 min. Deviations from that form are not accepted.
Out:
3 h 00 min
